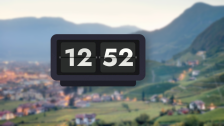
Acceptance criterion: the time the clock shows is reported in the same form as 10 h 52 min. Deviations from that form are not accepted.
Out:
12 h 52 min
